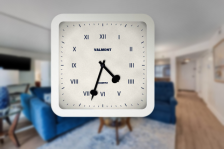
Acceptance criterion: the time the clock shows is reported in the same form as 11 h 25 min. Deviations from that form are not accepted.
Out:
4 h 33 min
